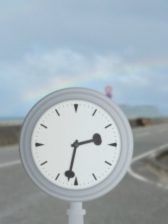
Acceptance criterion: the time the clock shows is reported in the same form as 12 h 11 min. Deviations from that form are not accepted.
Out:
2 h 32 min
